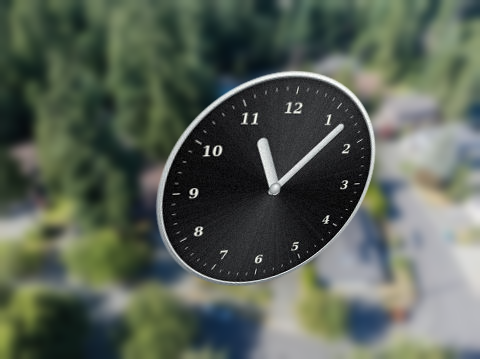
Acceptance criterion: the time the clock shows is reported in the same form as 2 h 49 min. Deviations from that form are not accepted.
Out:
11 h 07 min
